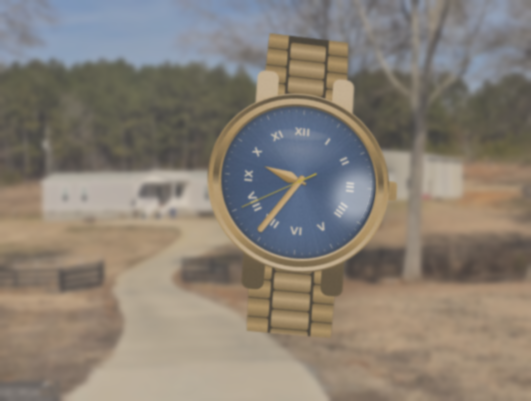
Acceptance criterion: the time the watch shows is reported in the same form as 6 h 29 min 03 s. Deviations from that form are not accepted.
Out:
9 h 35 min 40 s
